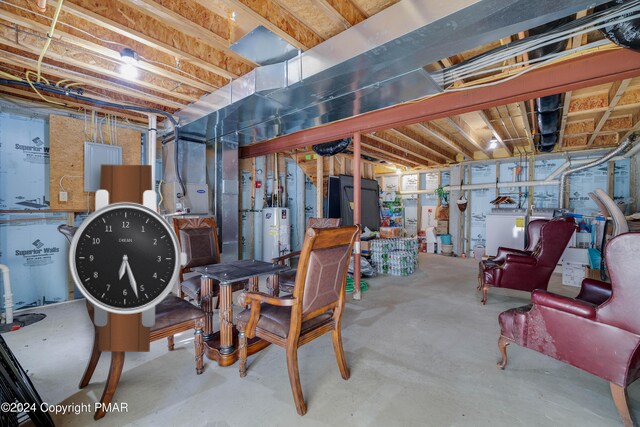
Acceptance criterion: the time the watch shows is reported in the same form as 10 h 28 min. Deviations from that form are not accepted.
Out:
6 h 27 min
